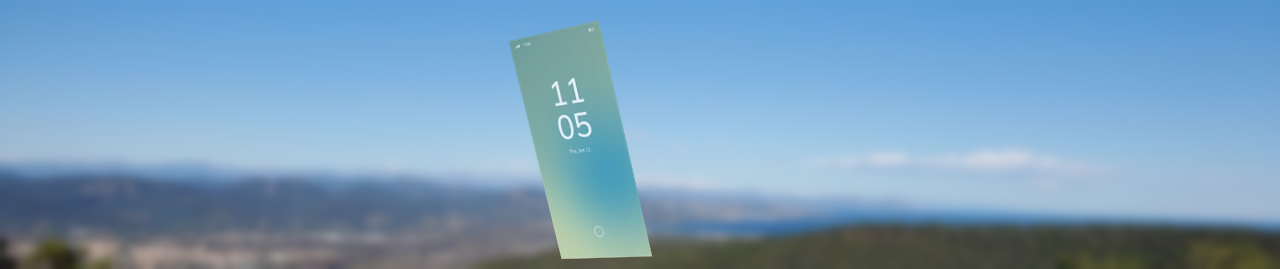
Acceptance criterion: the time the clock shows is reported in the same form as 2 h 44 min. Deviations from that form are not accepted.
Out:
11 h 05 min
